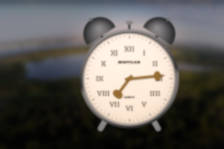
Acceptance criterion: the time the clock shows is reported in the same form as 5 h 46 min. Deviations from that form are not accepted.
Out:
7 h 14 min
